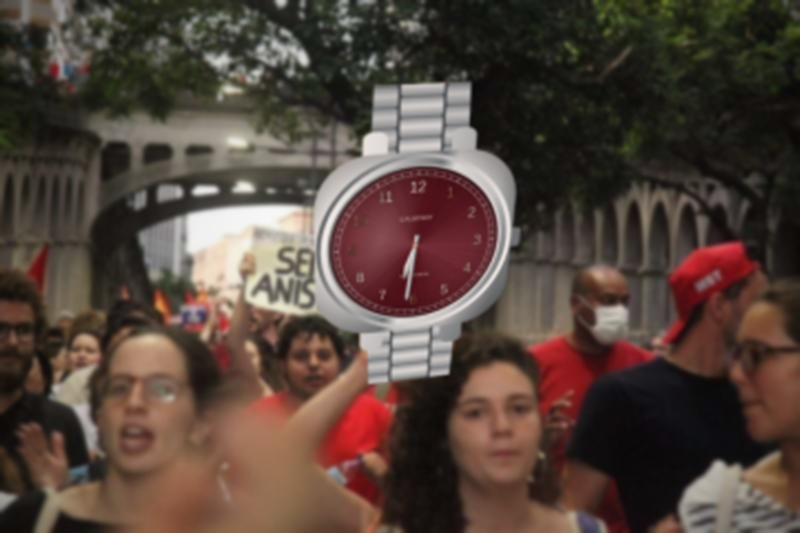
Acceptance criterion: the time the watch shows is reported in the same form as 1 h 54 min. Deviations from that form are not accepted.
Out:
6 h 31 min
